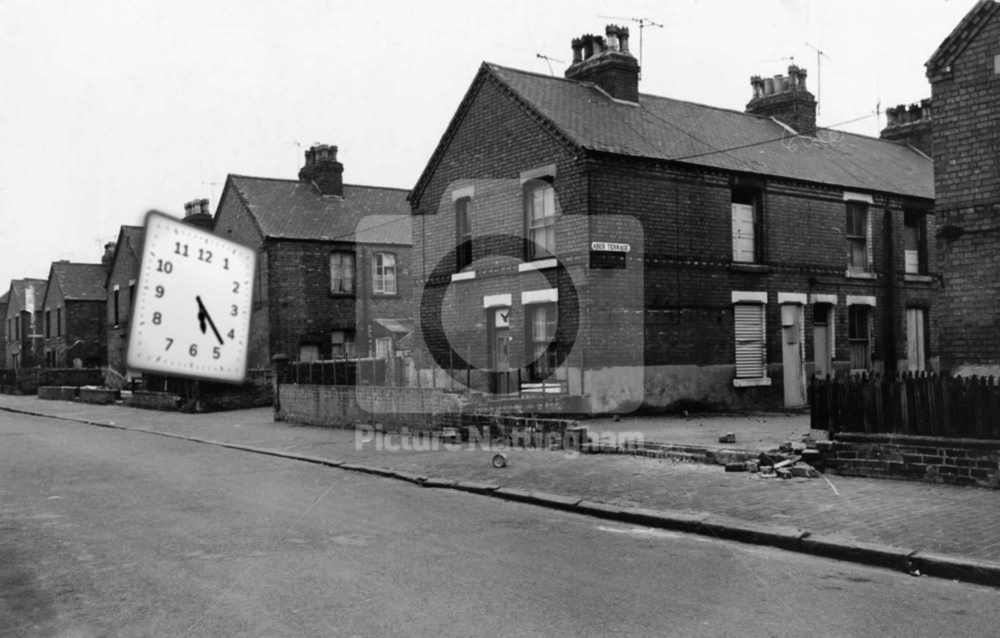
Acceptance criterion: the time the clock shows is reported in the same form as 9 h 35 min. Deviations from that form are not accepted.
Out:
5 h 23 min
